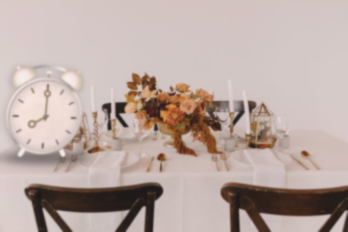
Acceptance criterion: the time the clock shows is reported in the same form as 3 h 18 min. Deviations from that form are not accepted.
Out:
8 h 00 min
